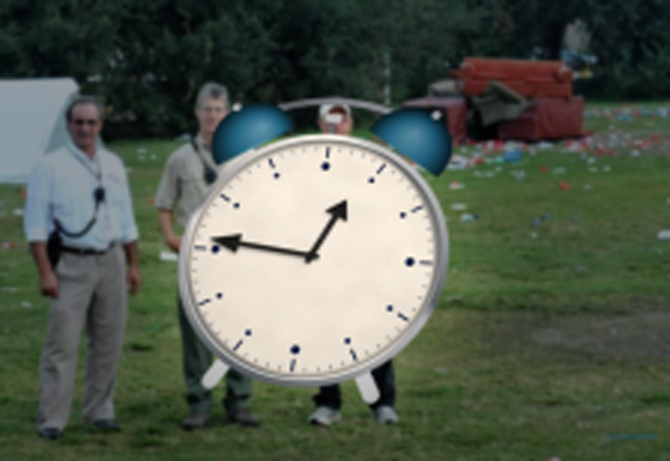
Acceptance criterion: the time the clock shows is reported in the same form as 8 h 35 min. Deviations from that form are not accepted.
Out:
12 h 46 min
